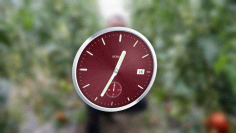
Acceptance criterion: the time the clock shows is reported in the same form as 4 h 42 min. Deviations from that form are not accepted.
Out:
12 h 34 min
